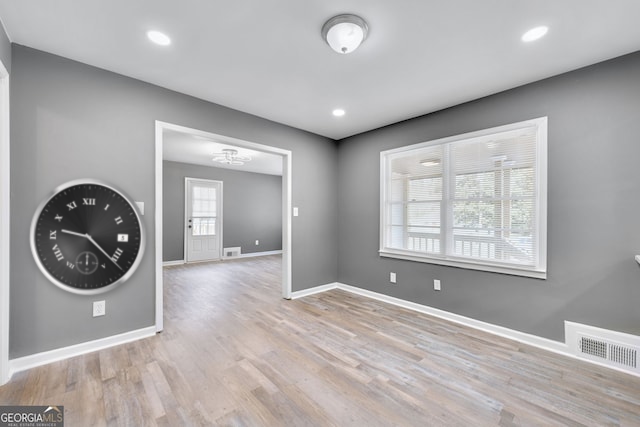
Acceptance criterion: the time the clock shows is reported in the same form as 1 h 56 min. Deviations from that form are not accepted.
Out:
9 h 22 min
